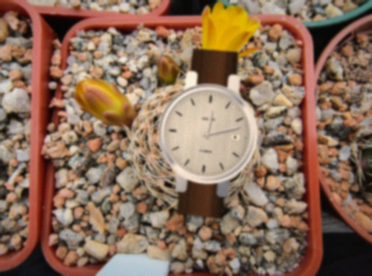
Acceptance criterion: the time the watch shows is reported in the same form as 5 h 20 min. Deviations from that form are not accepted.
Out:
12 h 12 min
